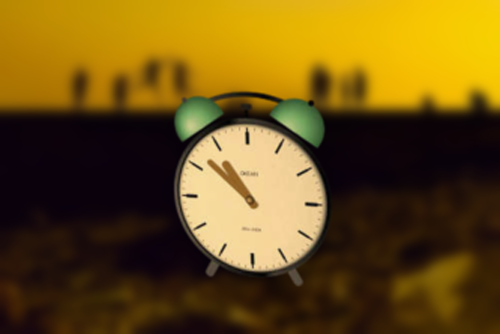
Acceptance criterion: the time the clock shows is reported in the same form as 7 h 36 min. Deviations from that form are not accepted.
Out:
10 h 52 min
